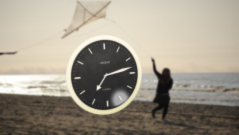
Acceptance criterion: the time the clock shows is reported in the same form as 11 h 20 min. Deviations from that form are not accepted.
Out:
7 h 13 min
